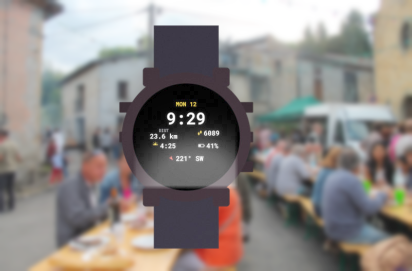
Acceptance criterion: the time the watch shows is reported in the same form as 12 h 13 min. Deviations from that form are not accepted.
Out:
9 h 29 min
